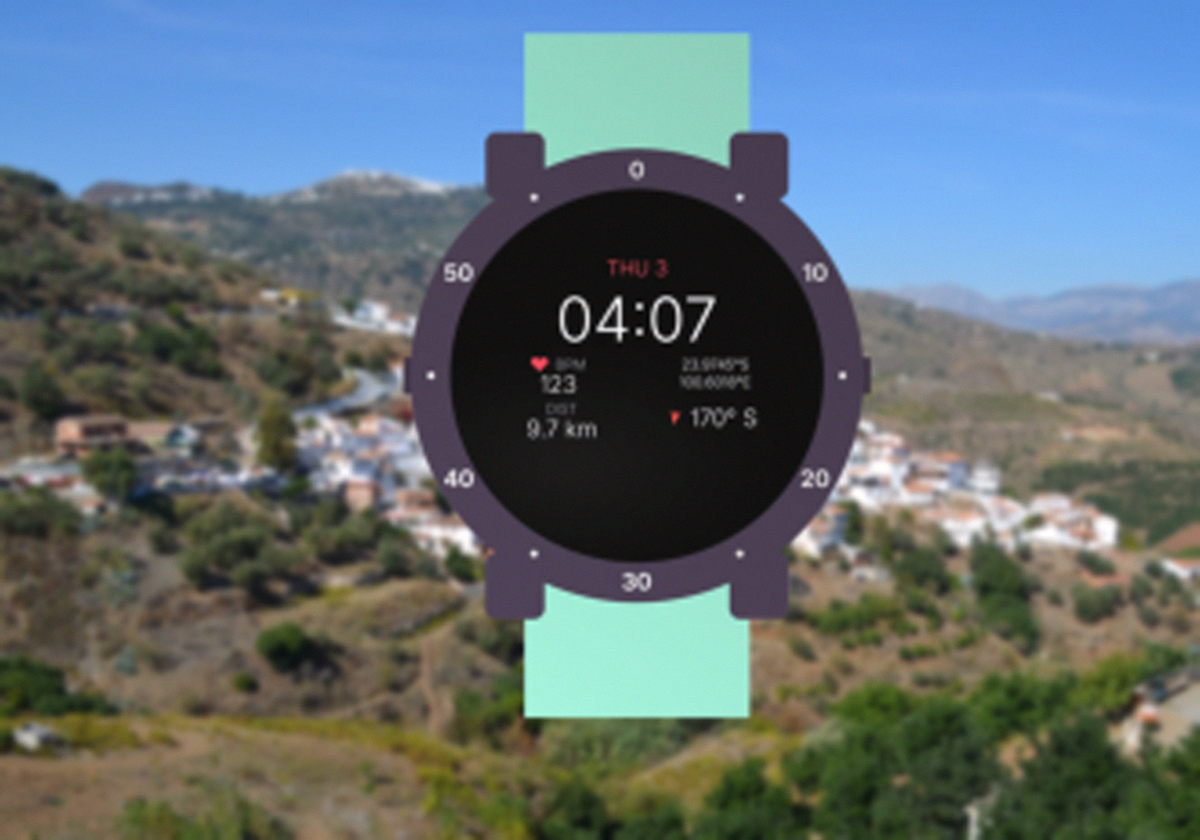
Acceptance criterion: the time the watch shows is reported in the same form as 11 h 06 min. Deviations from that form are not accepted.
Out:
4 h 07 min
